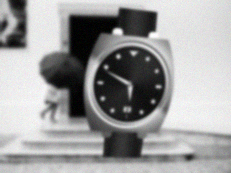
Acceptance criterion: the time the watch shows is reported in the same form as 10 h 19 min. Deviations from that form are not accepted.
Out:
5 h 49 min
